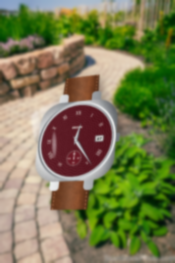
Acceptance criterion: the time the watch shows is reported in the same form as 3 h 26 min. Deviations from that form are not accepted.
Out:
12 h 24 min
